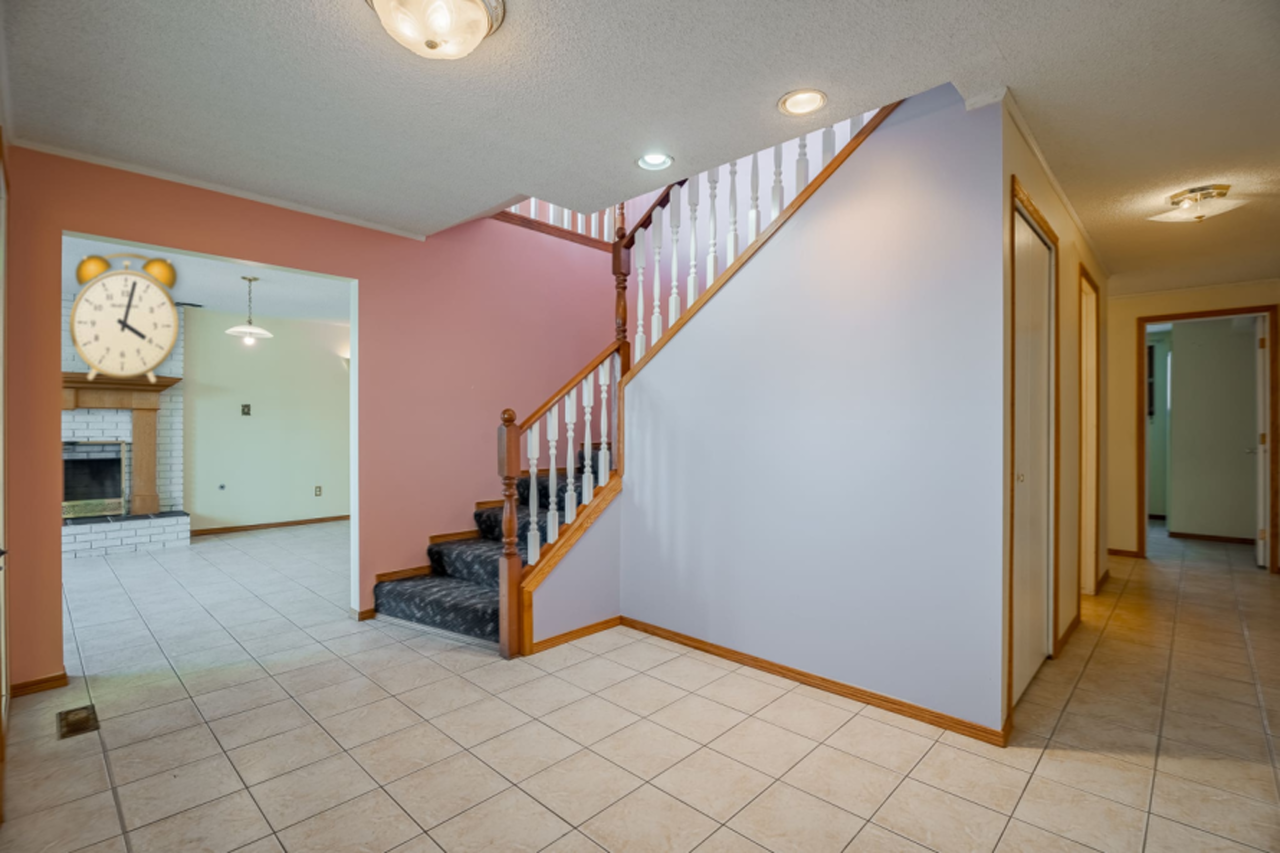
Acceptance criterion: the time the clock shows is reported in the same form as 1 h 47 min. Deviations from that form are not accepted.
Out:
4 h 02 min
